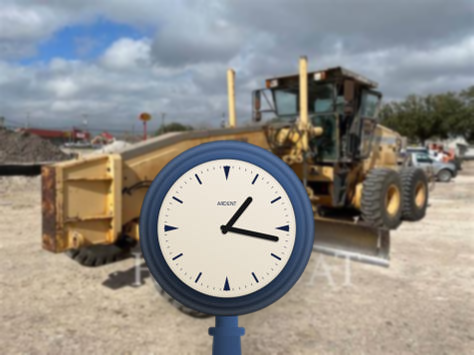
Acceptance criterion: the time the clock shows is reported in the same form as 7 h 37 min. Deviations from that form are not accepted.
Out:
1 h 17 min
